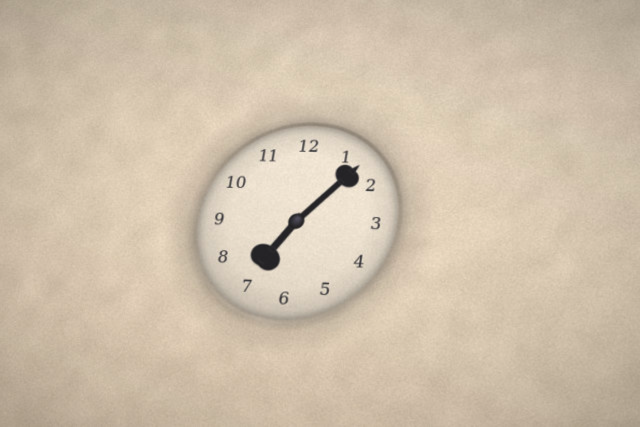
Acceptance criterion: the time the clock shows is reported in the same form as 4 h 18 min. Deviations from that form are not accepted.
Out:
7 h 07 min
